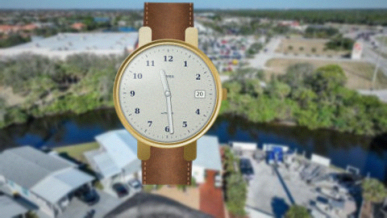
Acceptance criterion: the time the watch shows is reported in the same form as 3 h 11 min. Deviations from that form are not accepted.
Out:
11 h 29 min
